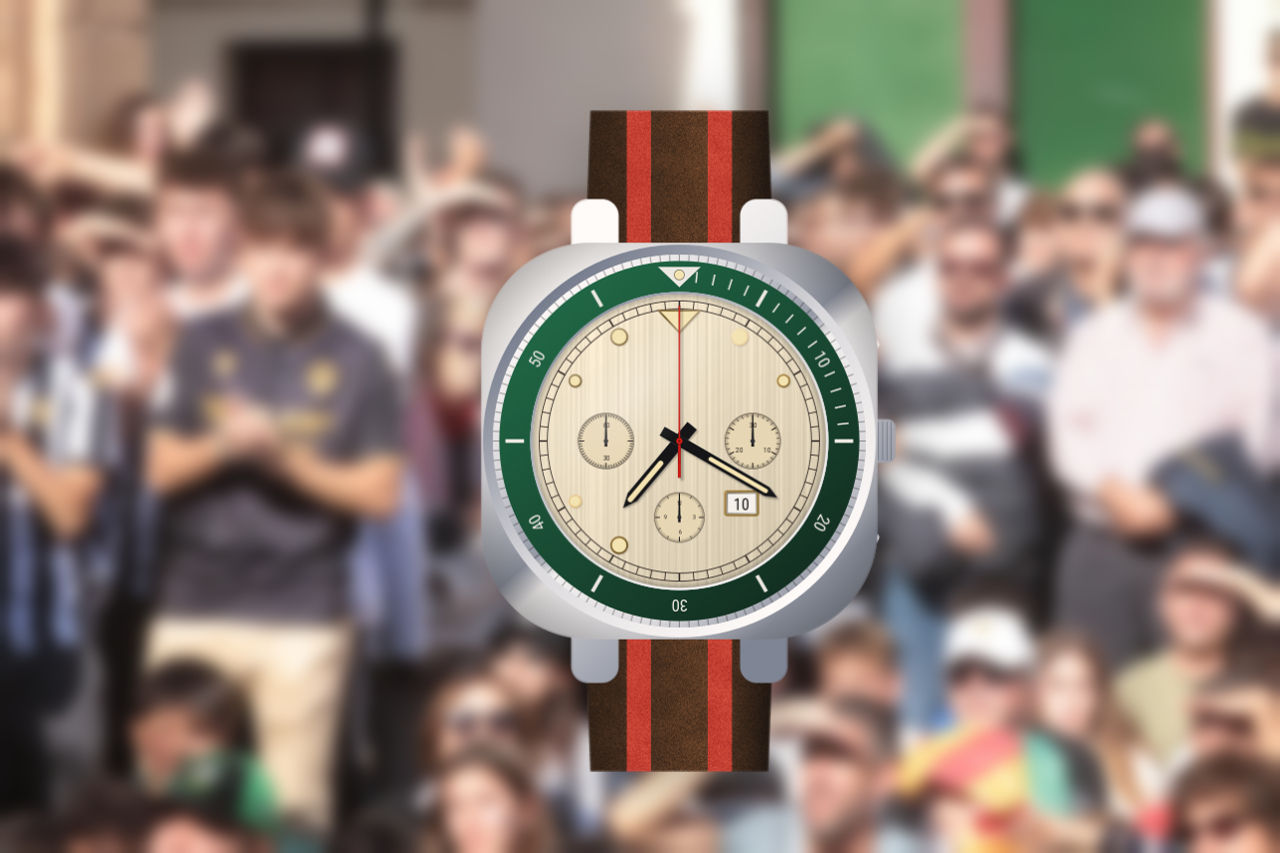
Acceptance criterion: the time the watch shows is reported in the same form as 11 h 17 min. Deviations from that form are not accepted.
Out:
7 h 20 min
